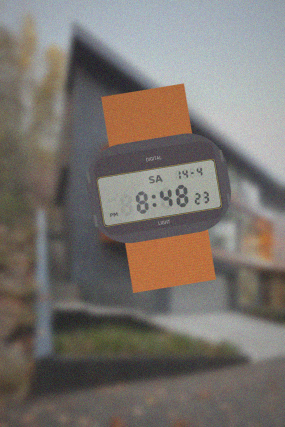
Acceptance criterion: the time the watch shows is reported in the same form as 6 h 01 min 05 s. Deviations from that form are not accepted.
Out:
8 h 48 min 23 s
